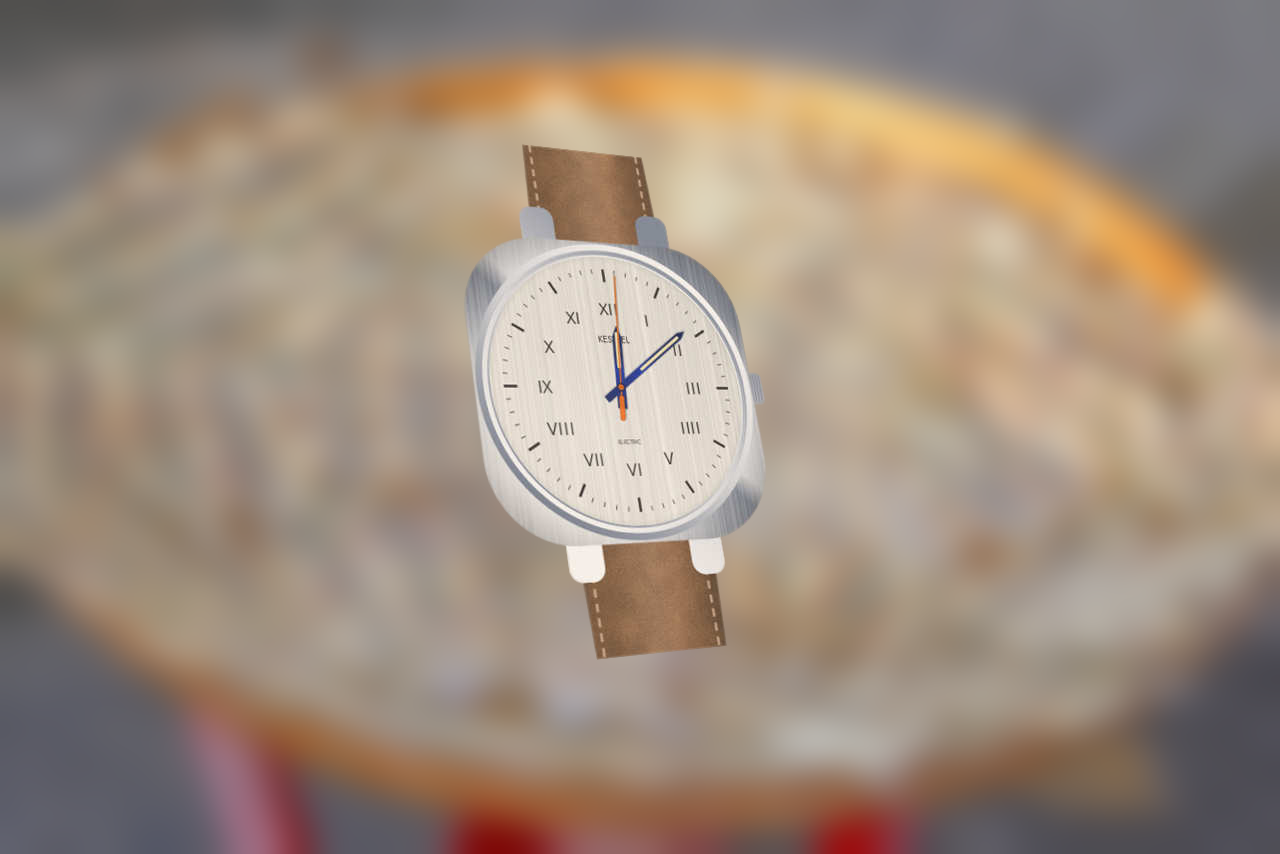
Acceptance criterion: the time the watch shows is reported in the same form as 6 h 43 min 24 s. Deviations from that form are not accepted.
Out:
12 h 09 min 01 s
